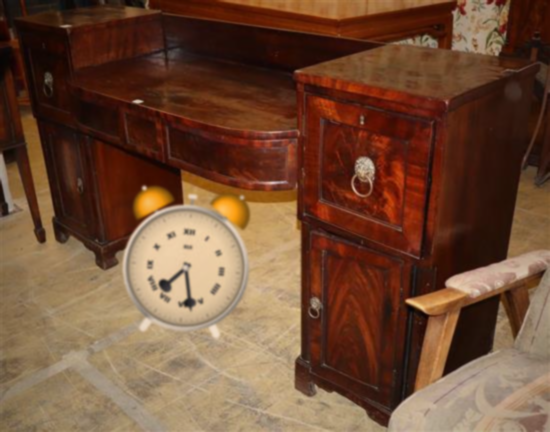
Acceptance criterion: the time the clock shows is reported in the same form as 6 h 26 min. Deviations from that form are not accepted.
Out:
7 h 28 min
